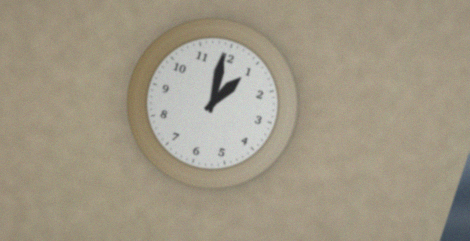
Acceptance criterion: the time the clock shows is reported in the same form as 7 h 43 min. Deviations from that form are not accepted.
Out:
12 h 59 min
